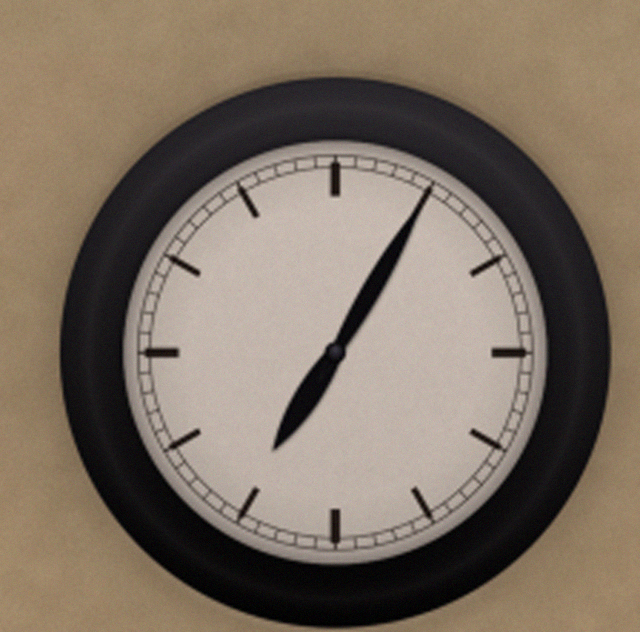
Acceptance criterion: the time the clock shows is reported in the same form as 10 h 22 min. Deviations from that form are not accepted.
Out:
7 h 05 min
